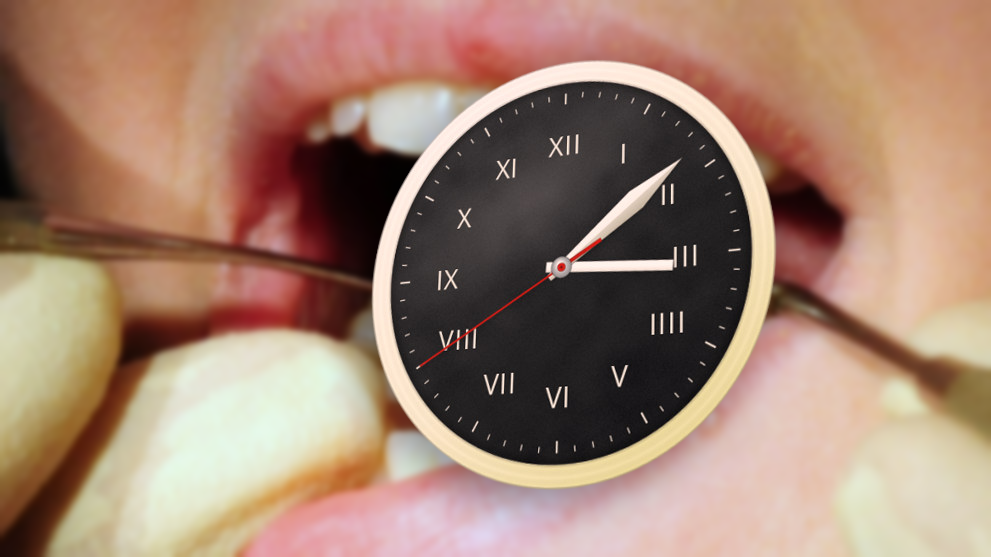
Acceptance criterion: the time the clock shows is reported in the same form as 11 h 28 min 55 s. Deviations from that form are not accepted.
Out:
3 h 08 min 40 s
